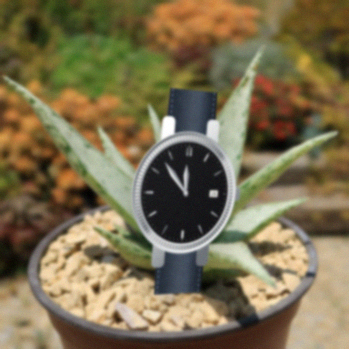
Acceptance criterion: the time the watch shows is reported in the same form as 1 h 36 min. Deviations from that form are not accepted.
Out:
11 h 53 min
